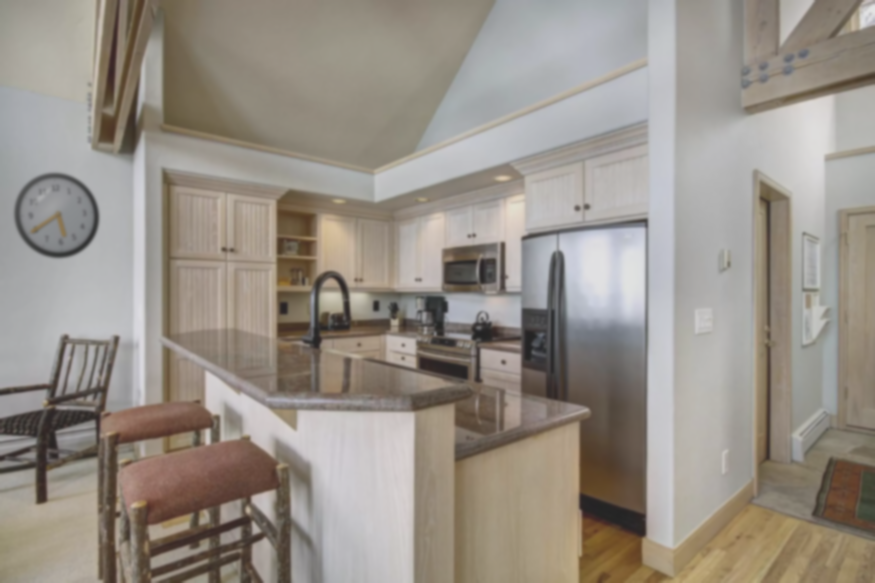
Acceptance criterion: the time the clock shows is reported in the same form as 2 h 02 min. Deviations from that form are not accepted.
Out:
5 h 40 min
